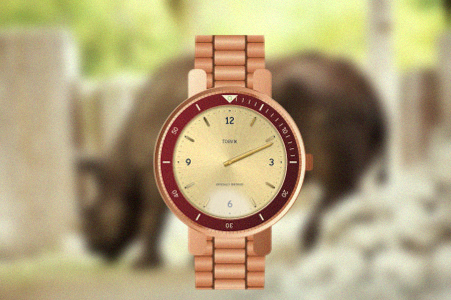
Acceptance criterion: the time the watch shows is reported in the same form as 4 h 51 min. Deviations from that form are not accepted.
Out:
2 h 11 min
